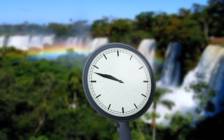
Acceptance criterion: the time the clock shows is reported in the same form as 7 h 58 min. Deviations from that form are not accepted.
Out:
9 h 48 min
